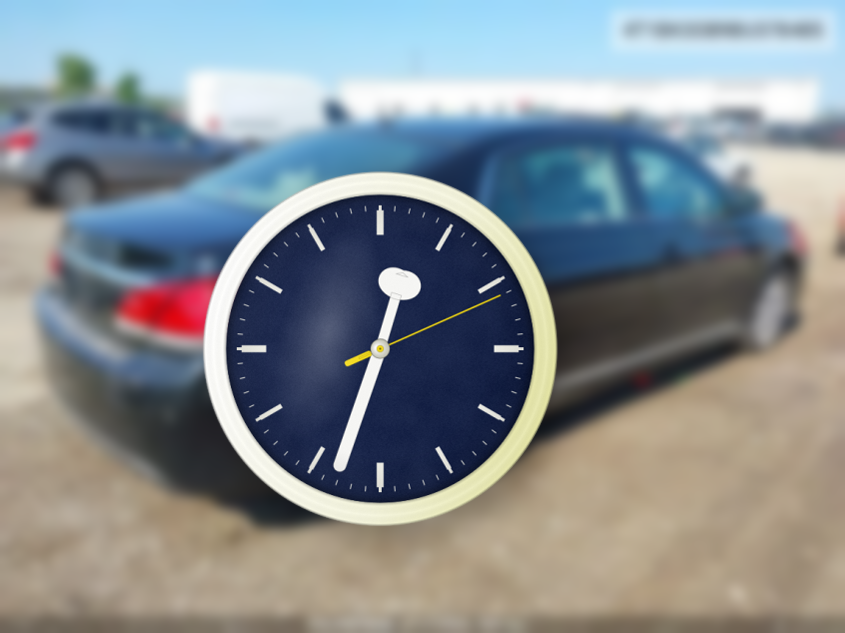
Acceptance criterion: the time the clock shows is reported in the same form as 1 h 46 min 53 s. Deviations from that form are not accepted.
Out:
12 h 33 min 11 s
